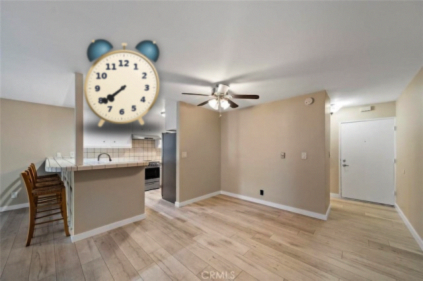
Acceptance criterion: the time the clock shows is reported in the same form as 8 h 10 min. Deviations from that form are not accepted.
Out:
7 h 39 min
